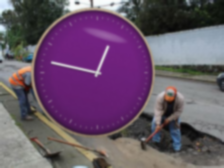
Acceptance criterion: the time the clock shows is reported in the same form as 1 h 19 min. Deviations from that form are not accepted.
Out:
12 h 47 min
